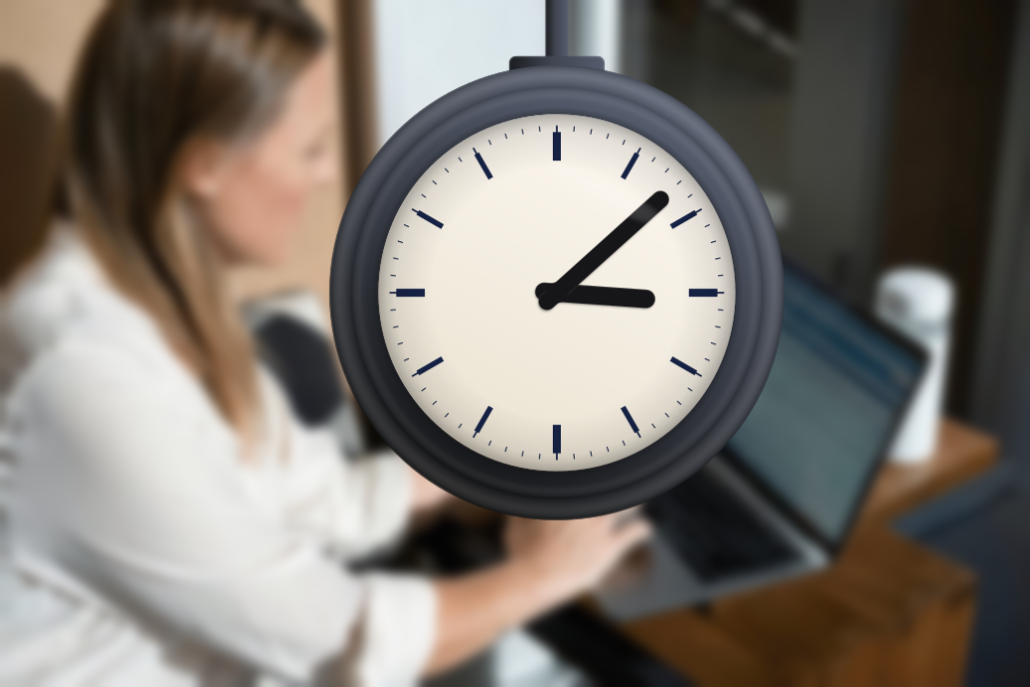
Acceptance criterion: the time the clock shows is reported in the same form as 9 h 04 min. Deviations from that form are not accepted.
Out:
3 h 08 min
